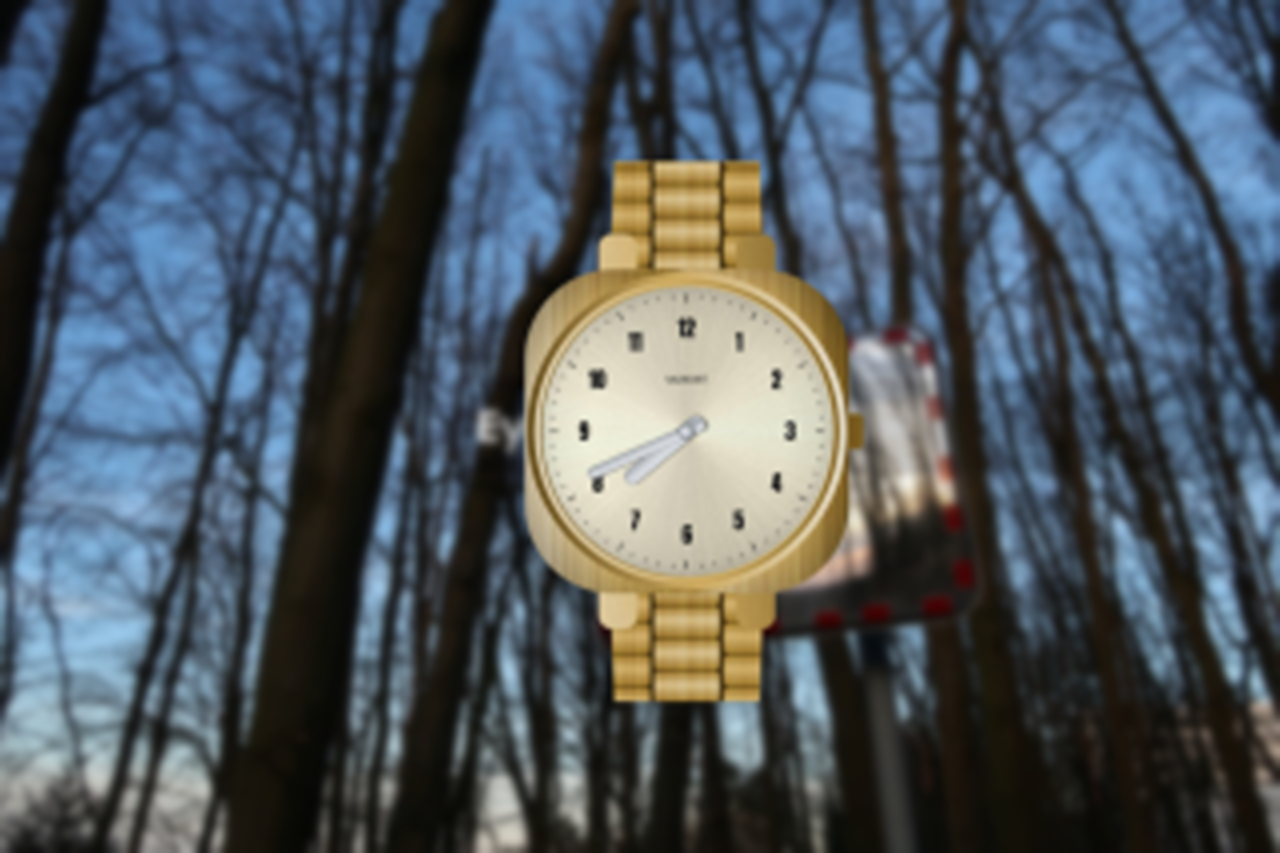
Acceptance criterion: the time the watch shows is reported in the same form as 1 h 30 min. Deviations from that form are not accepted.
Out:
7 h 41 min
